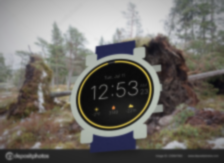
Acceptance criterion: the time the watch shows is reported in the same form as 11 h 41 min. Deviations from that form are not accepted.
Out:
12 h 53 min
